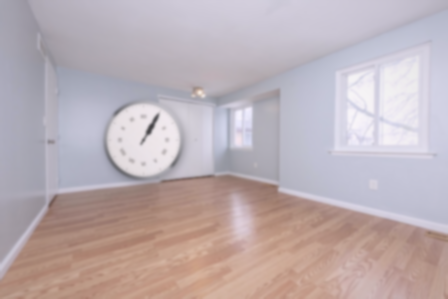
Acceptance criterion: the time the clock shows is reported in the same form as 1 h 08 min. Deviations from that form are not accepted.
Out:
1 h 05 min
